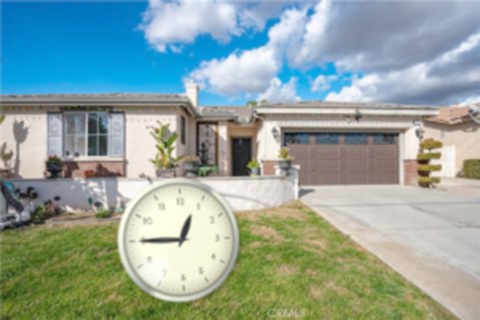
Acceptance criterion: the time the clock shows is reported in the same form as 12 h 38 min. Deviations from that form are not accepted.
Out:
12 h 45 min
